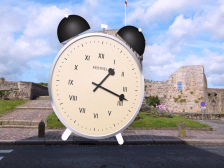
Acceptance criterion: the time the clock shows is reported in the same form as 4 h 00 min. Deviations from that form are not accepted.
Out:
1 h 18 min
